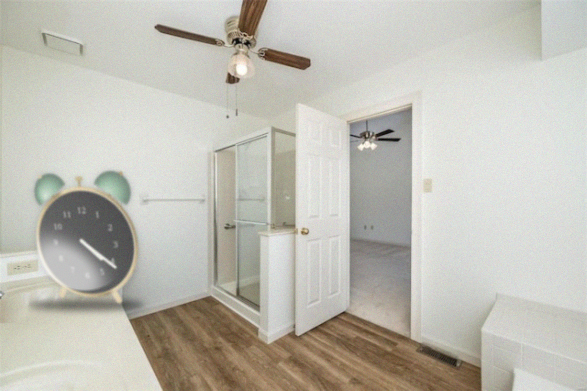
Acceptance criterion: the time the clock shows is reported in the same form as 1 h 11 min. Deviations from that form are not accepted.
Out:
4 h 21 min
